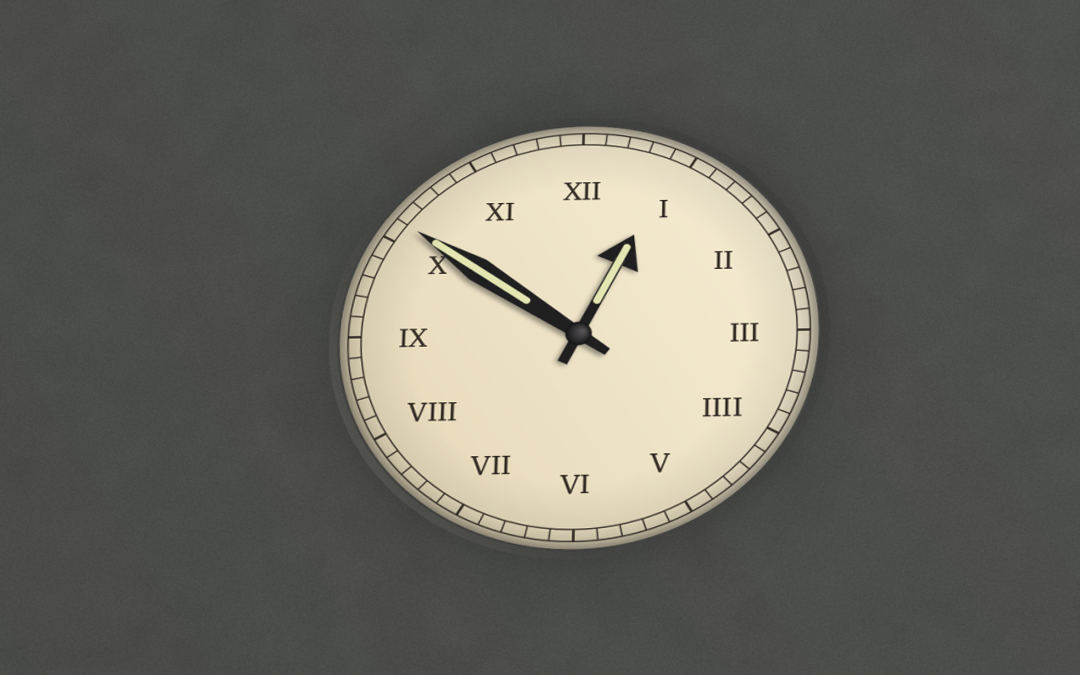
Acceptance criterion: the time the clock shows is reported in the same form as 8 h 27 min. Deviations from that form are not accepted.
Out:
12 h 51 min
